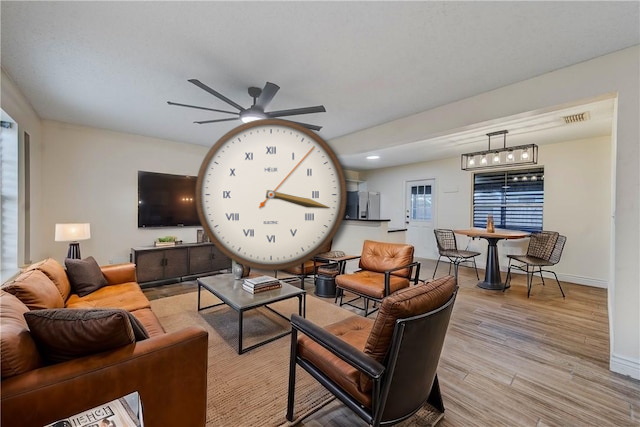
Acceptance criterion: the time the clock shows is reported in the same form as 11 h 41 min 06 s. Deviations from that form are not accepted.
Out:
3 h 17 min 07 s
